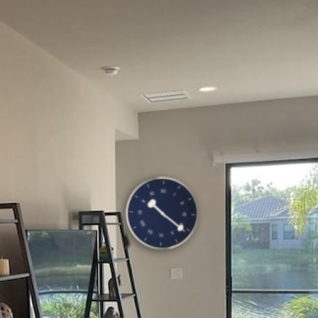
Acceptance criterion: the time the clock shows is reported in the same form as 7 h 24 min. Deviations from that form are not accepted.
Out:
10 h 21 min
